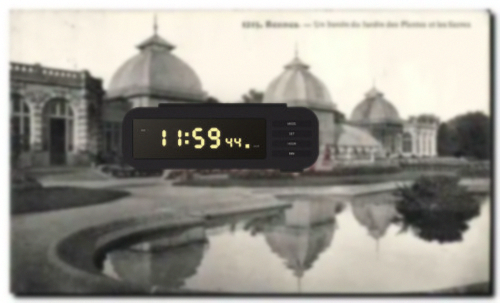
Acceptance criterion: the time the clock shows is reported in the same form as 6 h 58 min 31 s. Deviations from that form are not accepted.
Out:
11 h 59 min 44 s
